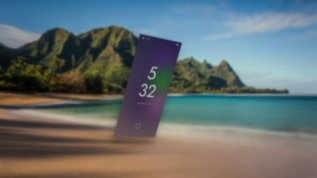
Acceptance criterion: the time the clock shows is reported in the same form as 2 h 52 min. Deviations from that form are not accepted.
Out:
5 h 32 min
